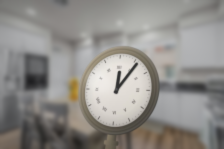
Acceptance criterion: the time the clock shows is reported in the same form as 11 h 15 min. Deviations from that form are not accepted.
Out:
12 h 06 min
